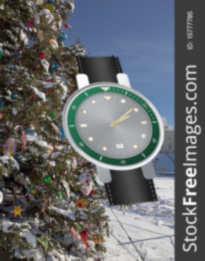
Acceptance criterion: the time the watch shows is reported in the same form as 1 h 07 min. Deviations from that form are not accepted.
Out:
2 h 09 min
